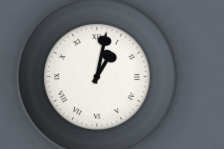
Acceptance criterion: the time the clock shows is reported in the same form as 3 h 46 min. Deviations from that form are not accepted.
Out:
1 h 02 min
